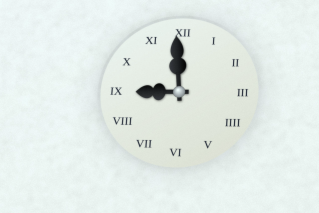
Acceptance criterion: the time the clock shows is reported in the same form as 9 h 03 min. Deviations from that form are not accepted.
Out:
8 h 59 min
